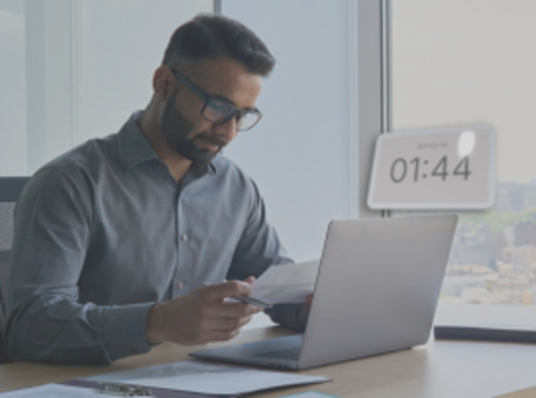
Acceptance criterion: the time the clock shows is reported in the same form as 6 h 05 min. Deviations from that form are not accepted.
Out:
1 h 44 min
